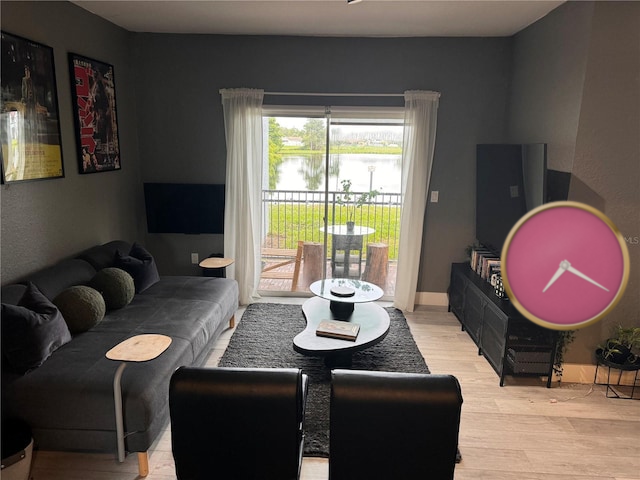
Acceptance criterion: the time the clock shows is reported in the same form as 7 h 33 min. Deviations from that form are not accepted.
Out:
7 h 20 min
